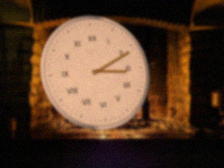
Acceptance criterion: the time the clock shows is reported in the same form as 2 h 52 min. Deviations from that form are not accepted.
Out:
3 h 11 min
